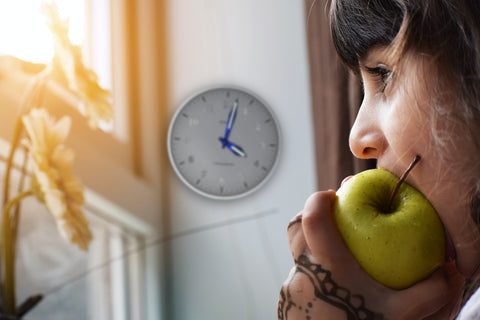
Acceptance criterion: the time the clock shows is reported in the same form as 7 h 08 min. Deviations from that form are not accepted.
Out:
4 h 02 min
